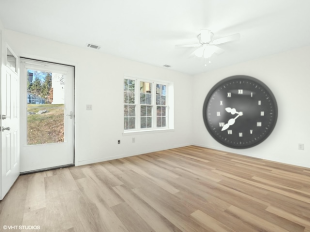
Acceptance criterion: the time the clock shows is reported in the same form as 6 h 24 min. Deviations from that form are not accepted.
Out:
9 h 38 min
